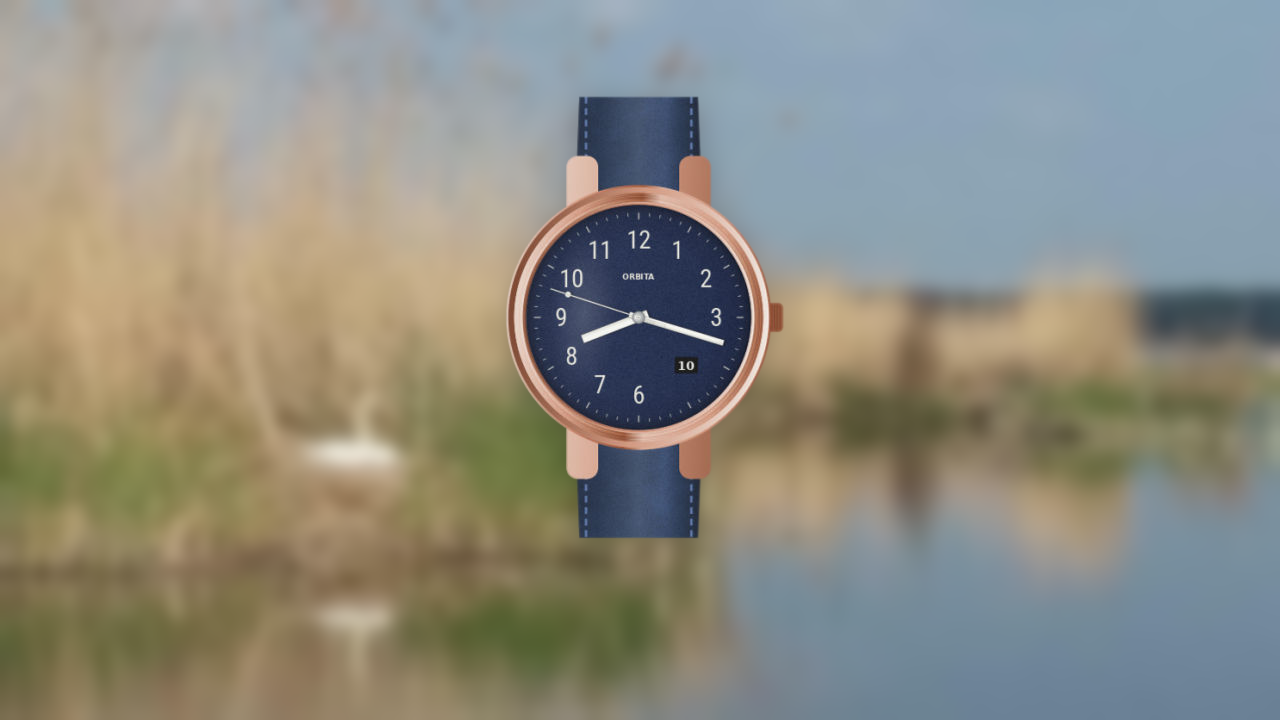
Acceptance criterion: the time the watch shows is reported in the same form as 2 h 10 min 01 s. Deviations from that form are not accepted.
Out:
8 h 17 min 48 s
